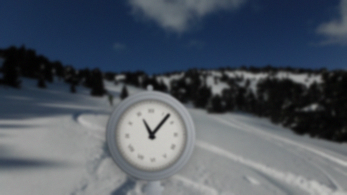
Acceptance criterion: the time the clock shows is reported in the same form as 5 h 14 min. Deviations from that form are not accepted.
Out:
11 h 07 min
